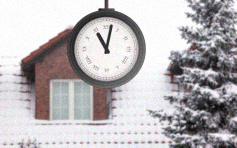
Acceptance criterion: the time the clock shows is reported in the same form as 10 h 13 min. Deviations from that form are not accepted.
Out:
11 h 02 min
